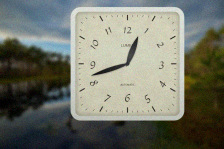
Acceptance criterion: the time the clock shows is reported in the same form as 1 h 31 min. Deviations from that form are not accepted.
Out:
12 h 42 min
